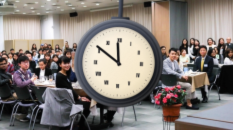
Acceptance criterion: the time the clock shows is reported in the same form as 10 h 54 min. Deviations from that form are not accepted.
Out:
11 h 51 min
